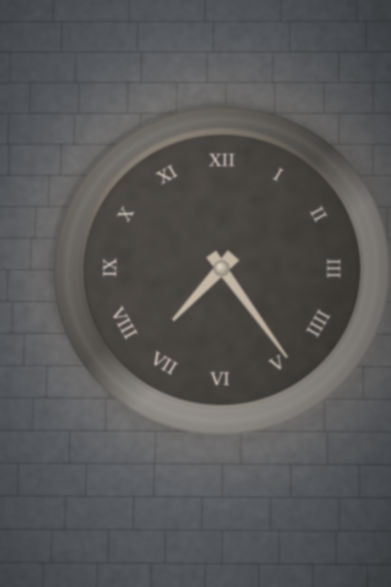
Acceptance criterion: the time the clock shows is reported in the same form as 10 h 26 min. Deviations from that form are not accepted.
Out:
7 h 24 min
